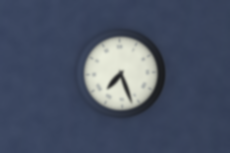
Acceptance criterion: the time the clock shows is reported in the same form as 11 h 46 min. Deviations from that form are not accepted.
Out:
7 h 27 min
